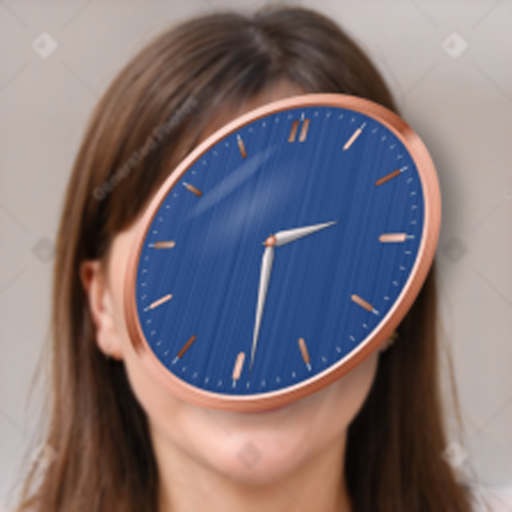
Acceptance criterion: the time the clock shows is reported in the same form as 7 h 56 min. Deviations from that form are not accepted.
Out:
2 h 29 min
